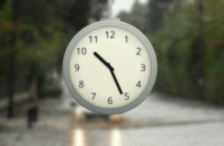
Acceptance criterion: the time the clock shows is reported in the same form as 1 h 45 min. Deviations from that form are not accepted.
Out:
10 h 26 min
